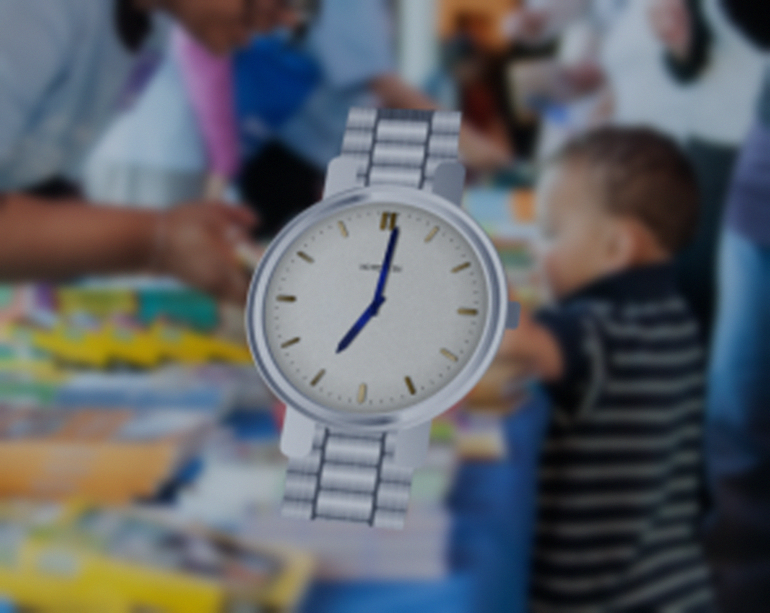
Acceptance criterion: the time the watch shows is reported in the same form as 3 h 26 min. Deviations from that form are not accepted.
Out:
7 h 01 min
